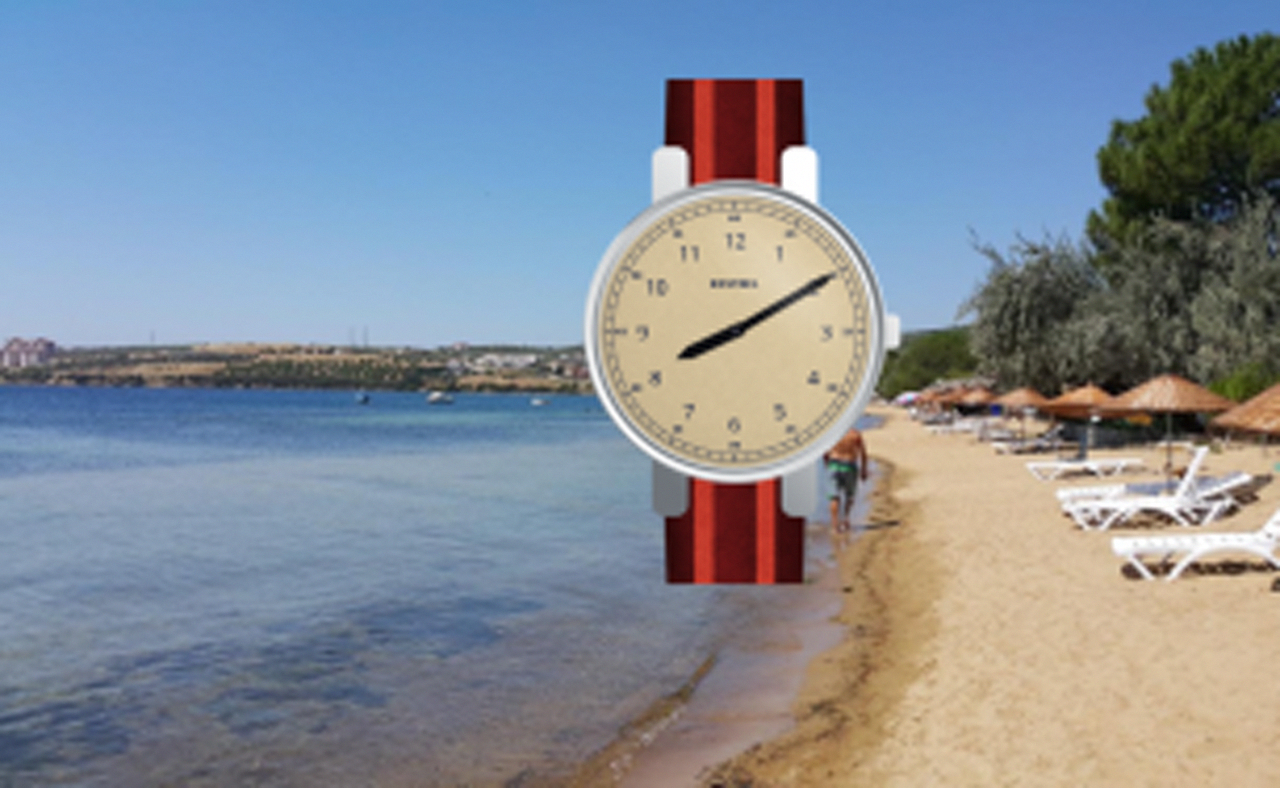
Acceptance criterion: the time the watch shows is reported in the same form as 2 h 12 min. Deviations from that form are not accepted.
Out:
8 h 10 min
